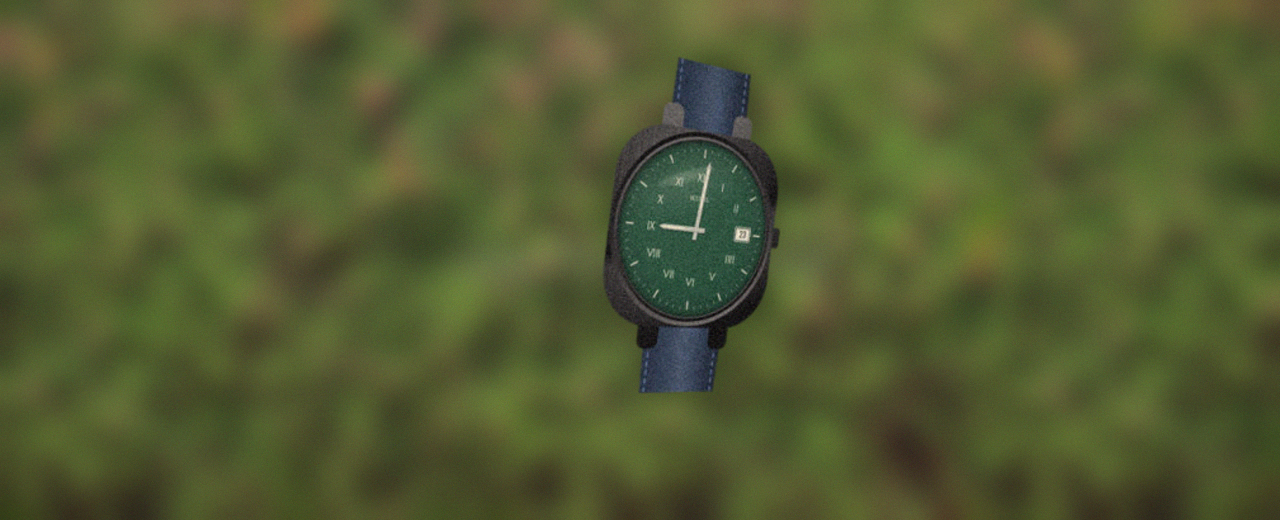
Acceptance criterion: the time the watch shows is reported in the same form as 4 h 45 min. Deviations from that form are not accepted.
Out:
9 h 01 min
